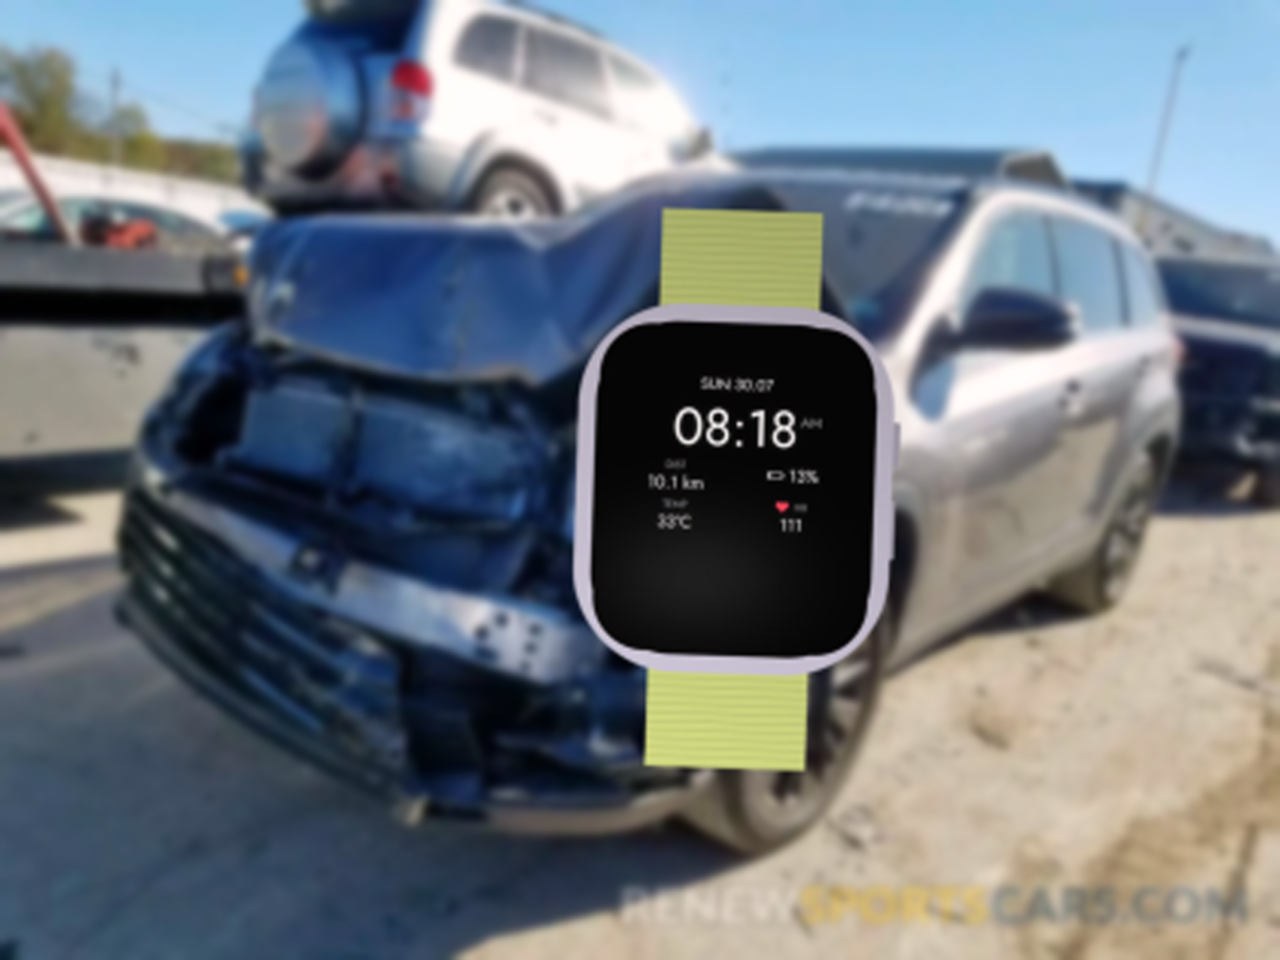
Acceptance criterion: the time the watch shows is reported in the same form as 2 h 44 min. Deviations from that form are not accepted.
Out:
8 h 18 min
